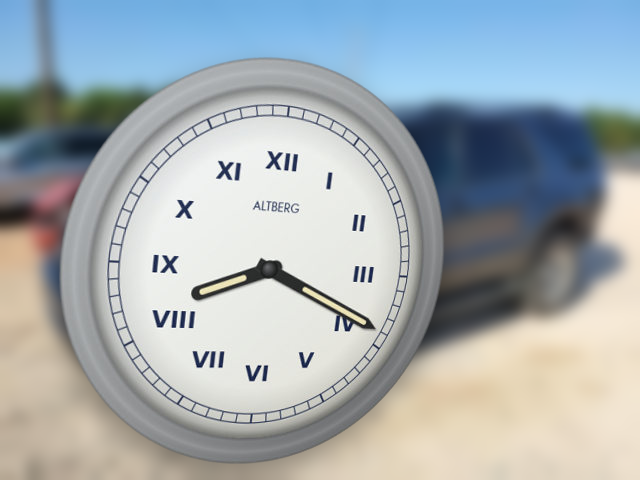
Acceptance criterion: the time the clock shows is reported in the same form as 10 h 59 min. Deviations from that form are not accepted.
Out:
8 h 19 min
